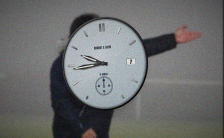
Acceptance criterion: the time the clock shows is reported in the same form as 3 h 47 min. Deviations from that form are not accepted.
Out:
9 h 44 min
